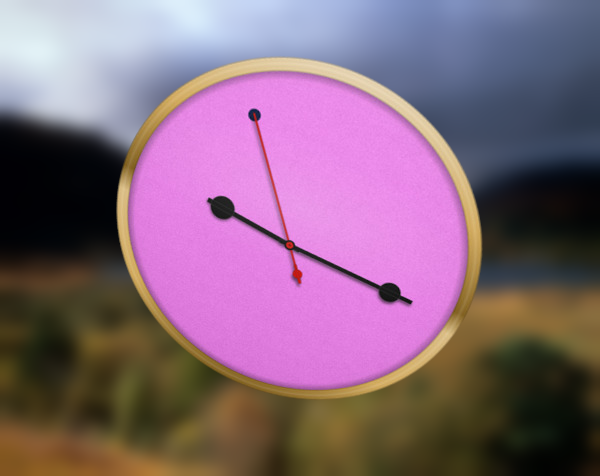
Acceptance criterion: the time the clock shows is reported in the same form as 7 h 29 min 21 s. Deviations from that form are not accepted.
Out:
10 h 21 min 00 s
